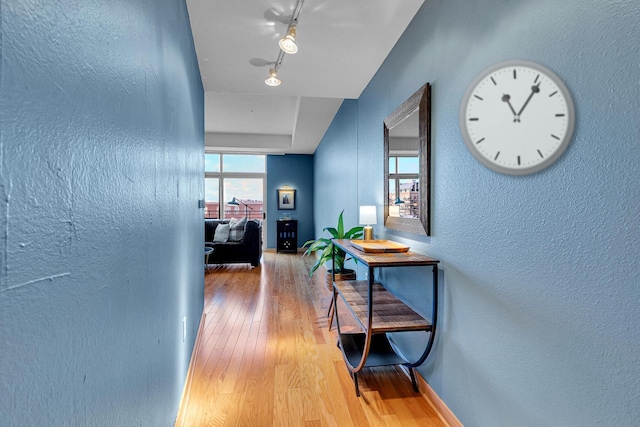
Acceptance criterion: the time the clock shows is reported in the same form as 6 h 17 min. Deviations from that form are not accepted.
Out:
11 h 06 min
